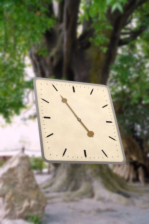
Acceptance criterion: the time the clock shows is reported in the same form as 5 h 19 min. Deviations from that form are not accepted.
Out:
4 h 55 min
